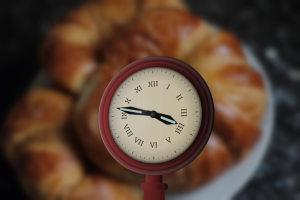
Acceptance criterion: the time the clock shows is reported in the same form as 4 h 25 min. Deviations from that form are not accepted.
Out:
3 h 47 min
